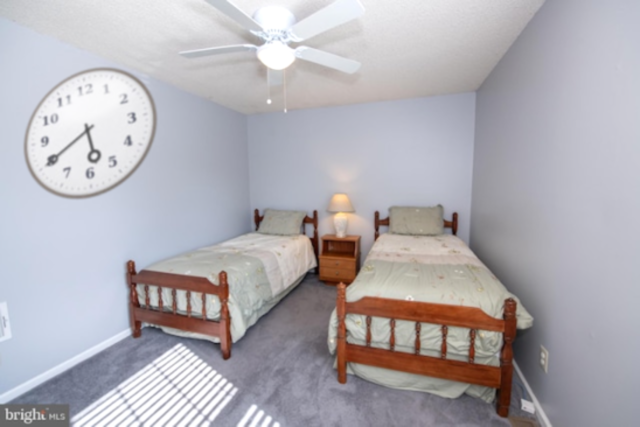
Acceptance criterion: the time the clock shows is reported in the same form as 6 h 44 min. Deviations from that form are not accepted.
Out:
5 h 40 min
